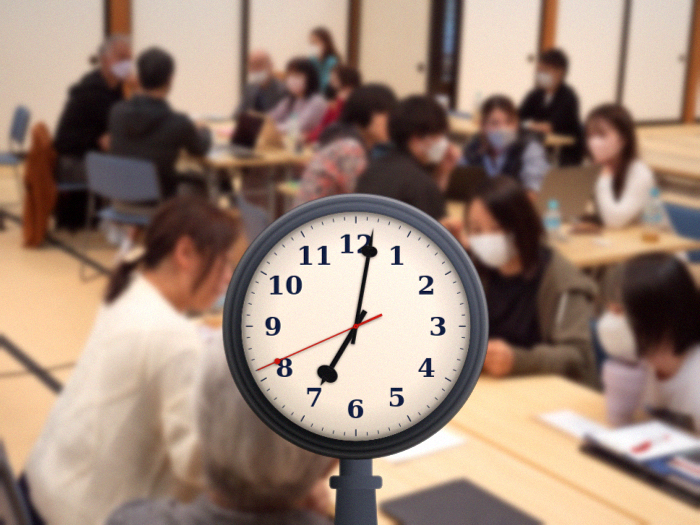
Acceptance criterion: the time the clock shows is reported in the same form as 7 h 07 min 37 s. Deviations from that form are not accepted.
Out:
7 h 01 min 41 s
